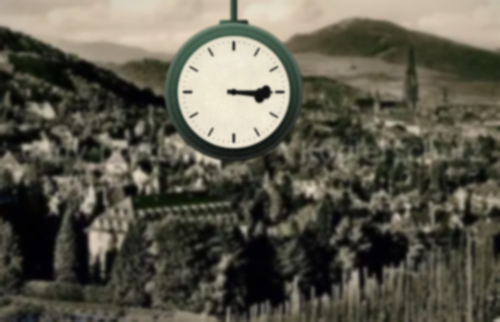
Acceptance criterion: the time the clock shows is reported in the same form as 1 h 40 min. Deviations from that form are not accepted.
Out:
3 h 15 min
